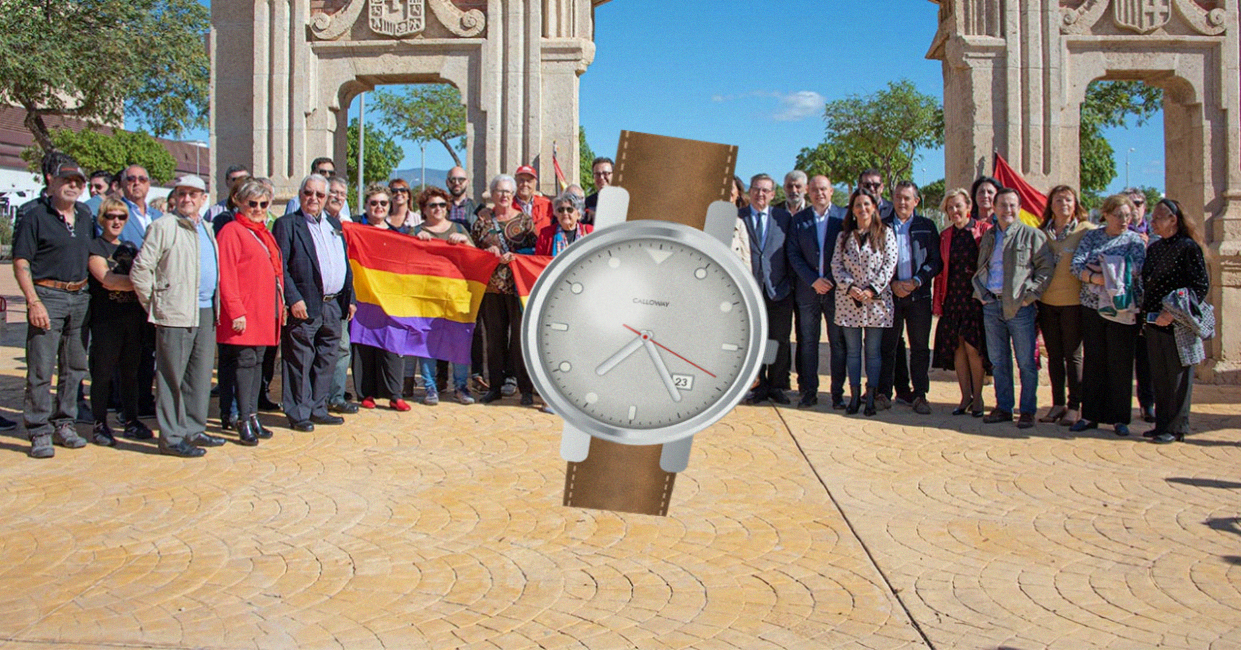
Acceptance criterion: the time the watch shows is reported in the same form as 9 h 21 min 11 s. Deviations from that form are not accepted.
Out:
7 h 24 min 19 s
